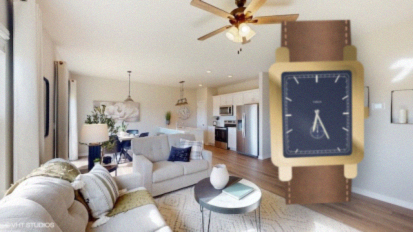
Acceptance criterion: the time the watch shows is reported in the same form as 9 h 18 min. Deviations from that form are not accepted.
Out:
6 h 26 min
